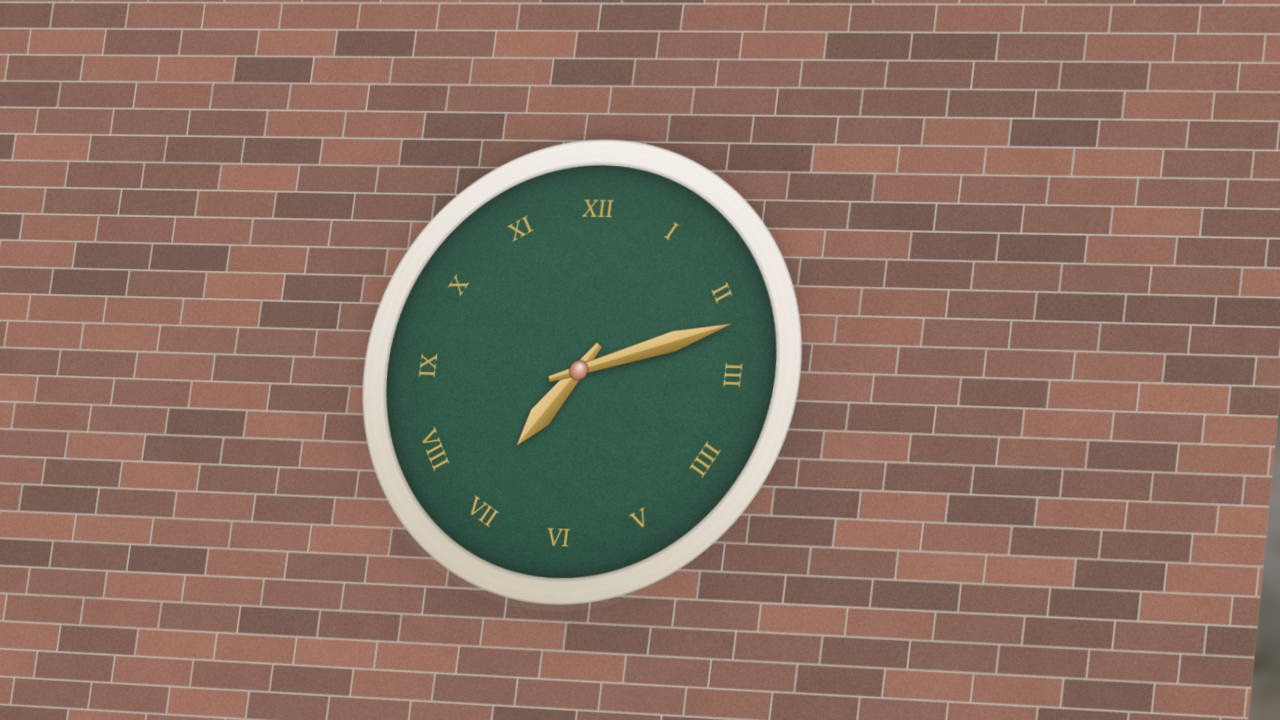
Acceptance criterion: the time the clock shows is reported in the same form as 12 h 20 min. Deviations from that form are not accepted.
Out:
7 h 12 min
